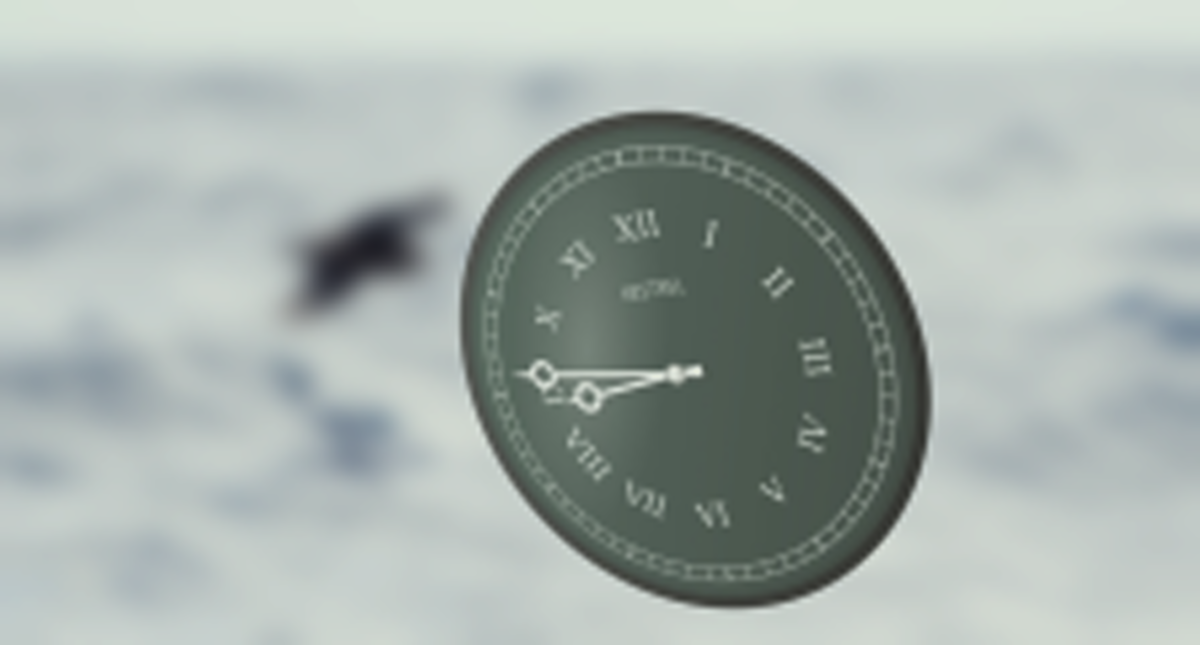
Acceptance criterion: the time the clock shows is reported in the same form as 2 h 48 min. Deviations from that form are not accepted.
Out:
8 h 46 min
